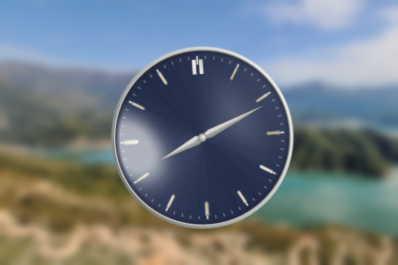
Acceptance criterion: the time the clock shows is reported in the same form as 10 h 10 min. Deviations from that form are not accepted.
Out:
8 h 11 min
